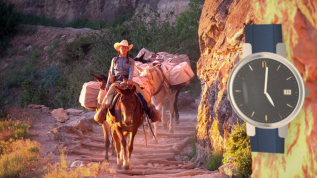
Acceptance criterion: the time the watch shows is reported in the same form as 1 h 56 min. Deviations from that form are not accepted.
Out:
5 h 01 min
